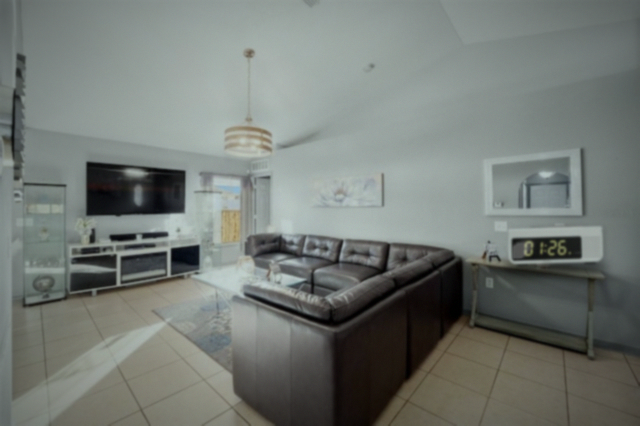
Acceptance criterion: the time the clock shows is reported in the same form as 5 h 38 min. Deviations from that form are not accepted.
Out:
1 h 26 min
